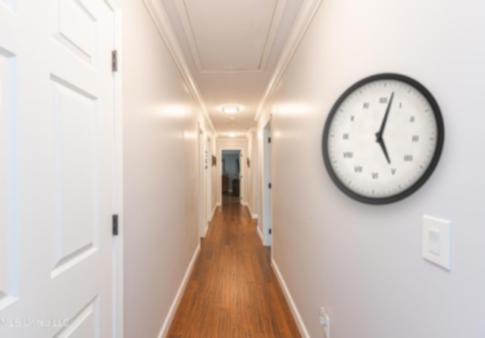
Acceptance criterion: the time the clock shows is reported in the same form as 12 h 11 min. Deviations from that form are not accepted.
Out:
5 h 02 min
